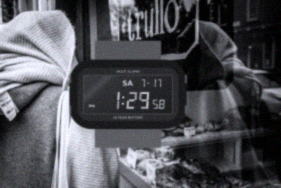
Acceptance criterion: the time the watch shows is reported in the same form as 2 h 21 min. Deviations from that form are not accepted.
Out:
1 h 29 min
